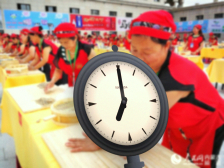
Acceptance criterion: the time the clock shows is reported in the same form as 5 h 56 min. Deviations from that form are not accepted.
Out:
7 h 00 min
